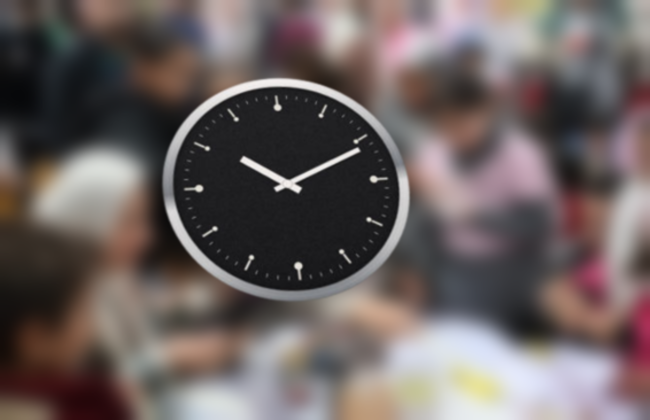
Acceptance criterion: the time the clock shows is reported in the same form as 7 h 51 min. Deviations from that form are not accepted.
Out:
10 h 11 min
